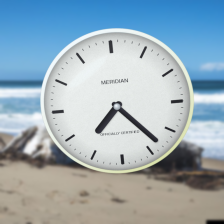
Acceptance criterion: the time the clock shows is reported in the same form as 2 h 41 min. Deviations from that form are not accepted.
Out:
7 h 23 min
